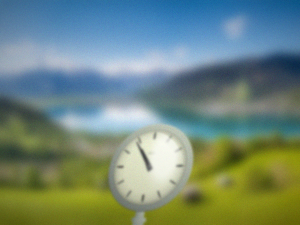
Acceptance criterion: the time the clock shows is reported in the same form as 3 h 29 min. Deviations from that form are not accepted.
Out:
10 h 54 min
